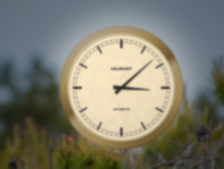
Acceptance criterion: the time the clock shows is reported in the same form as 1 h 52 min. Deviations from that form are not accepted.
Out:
3 h 08 min
